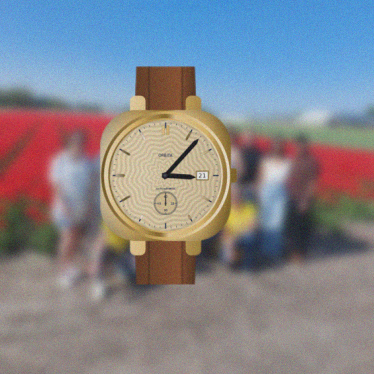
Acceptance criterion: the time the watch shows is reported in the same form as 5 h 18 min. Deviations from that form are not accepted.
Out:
3 h 07 min
